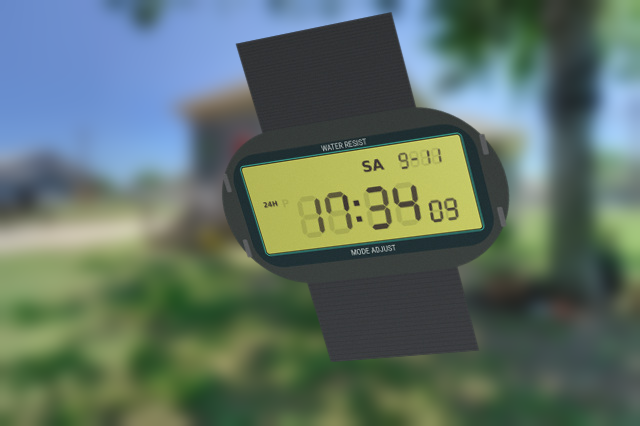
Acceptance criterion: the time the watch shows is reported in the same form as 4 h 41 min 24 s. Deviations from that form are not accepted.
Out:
17 h 34 min 09 s
